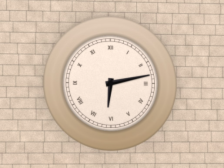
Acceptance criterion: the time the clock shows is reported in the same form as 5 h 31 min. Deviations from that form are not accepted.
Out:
6 h 13 min
